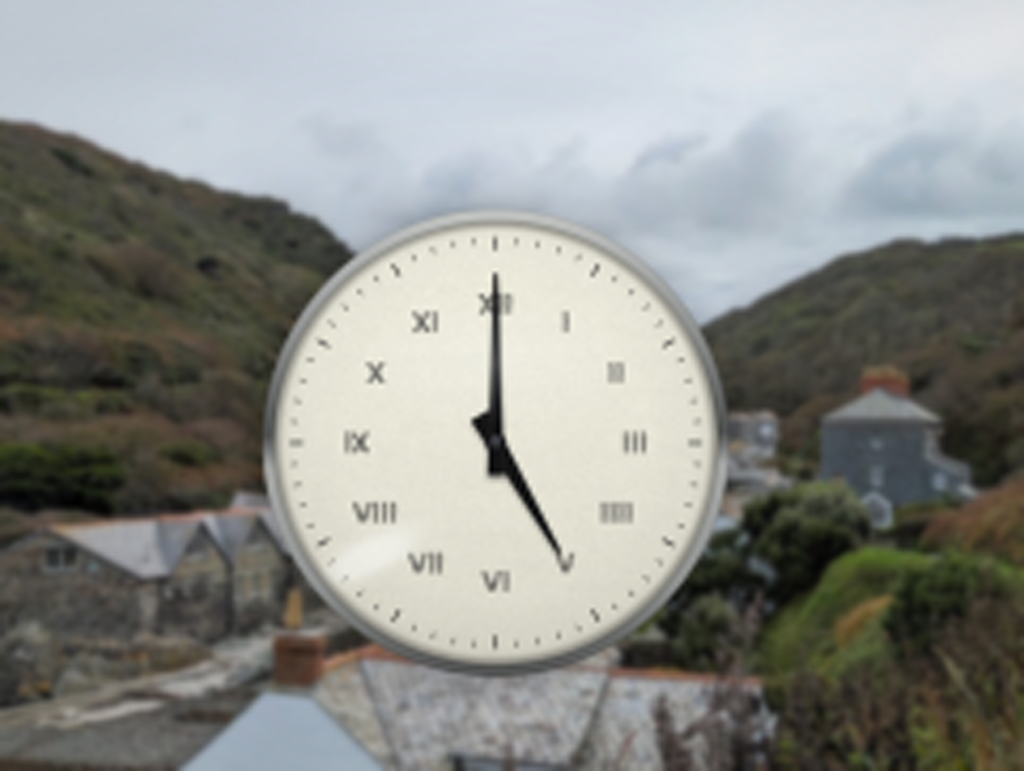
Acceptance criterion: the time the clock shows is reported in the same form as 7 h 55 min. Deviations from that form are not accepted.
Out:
5 h 00 min
